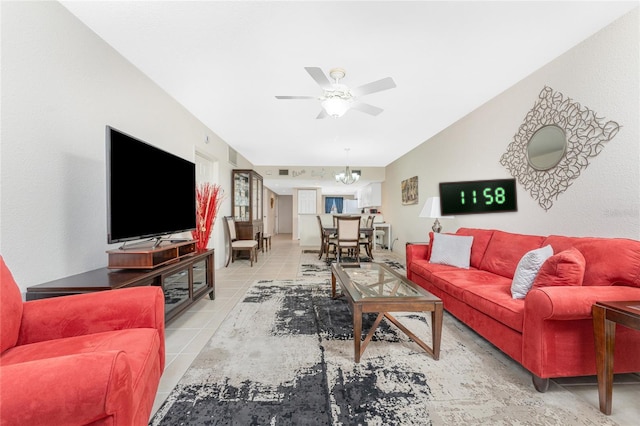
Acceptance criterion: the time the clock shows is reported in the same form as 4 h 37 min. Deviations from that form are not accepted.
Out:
11 h 58 min
